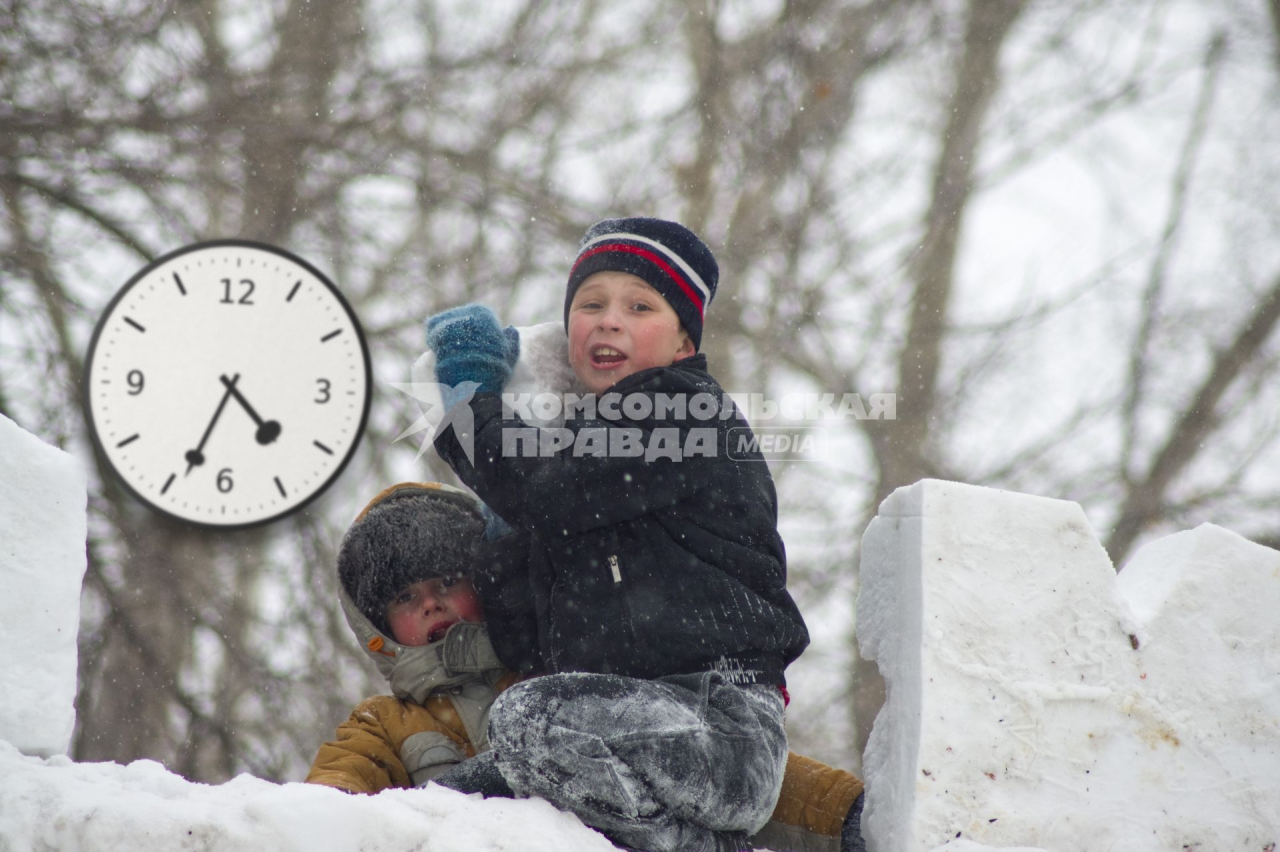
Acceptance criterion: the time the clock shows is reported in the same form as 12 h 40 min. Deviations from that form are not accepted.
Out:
4 h 34 min
